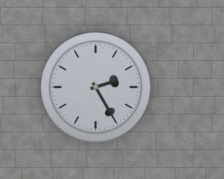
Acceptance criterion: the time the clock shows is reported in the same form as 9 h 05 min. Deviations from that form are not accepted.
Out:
2 h 25 min
